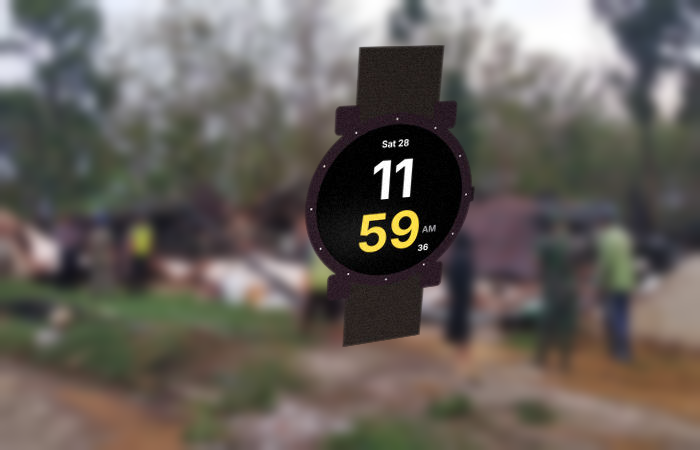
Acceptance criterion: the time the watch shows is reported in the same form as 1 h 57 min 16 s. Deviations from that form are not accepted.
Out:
11 h 59 min 36 s
